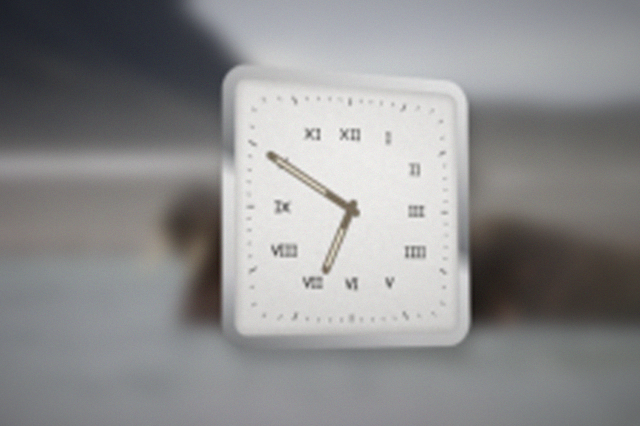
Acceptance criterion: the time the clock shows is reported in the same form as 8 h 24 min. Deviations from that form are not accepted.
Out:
6 h 50 min
